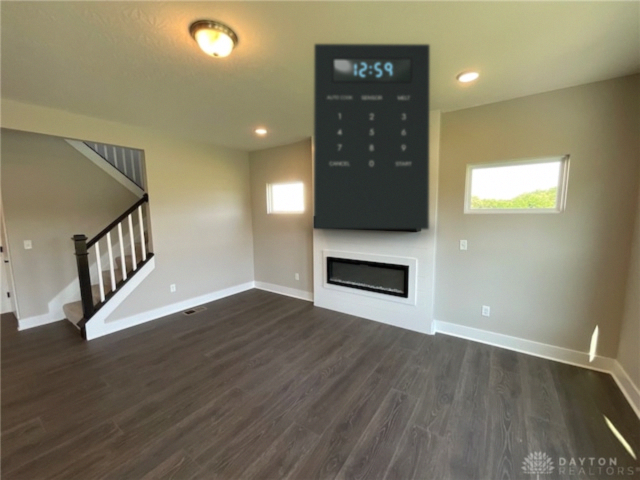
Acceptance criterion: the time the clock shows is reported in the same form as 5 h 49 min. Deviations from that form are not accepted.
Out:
12 h 59 min
